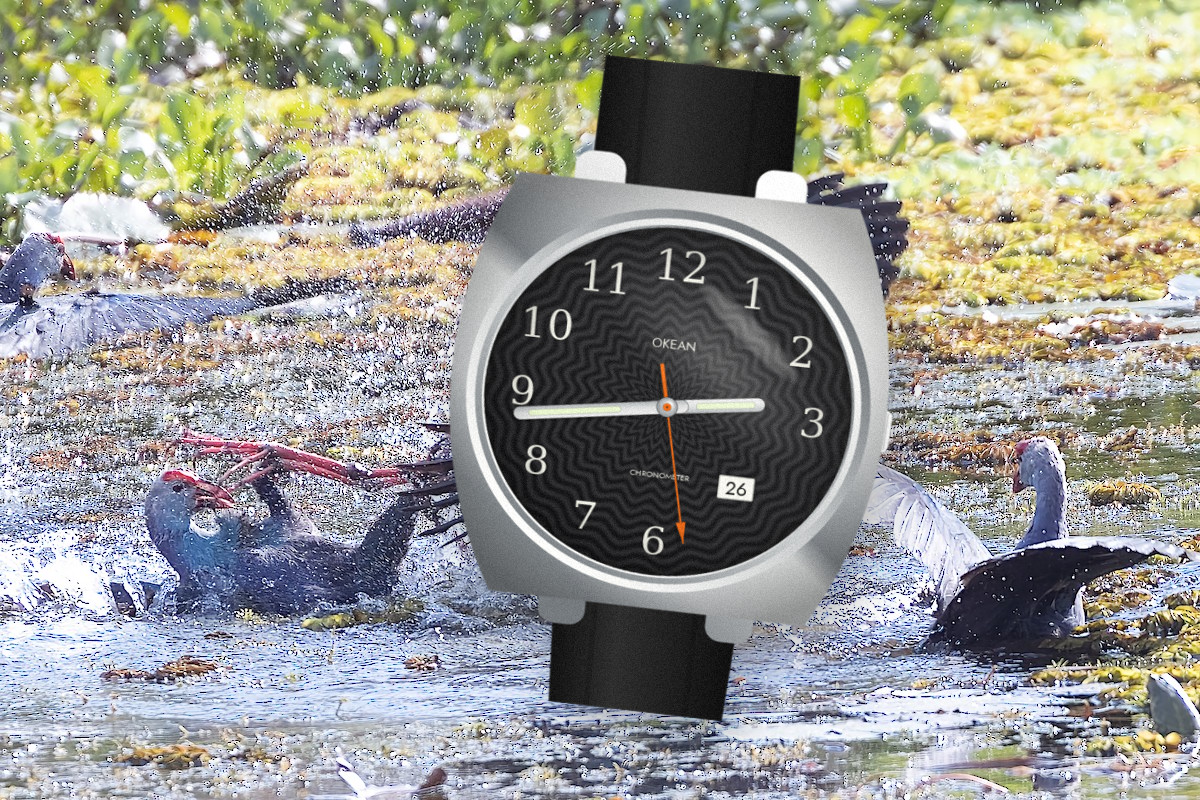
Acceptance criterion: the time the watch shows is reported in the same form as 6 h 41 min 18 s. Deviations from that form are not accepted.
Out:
2 h 43 min 28 s
